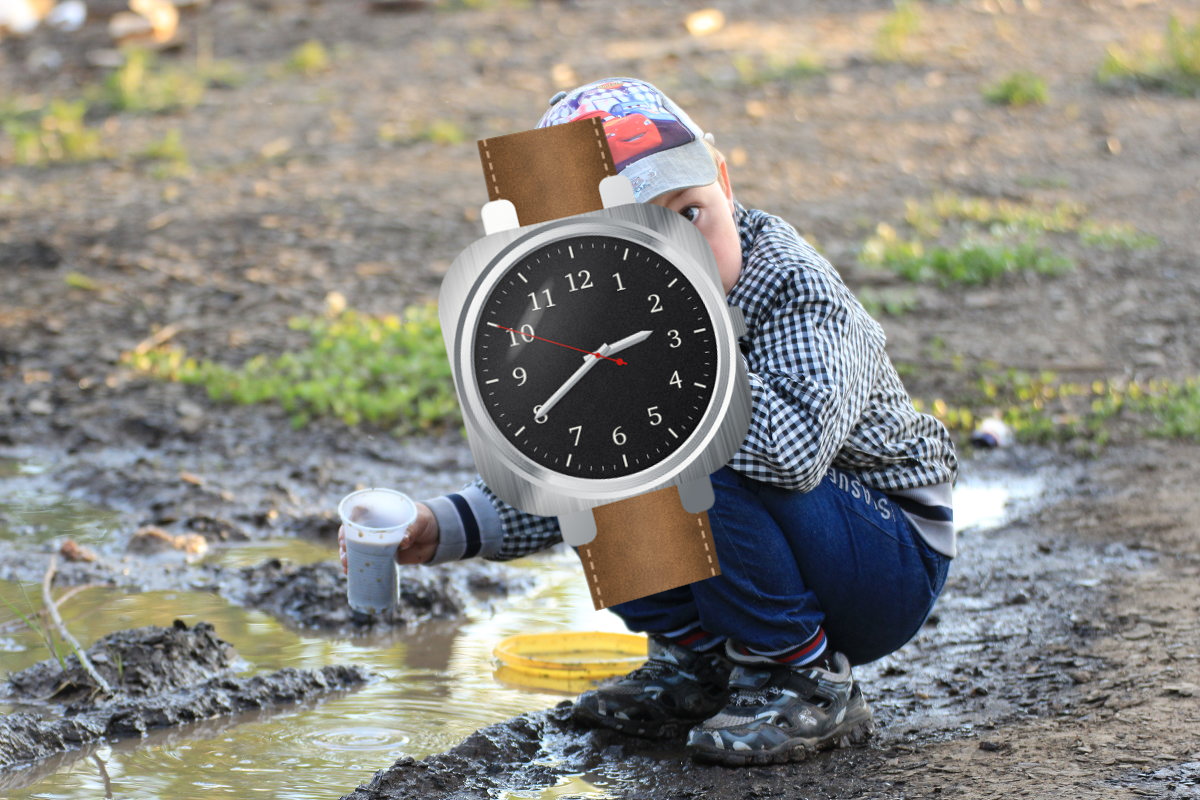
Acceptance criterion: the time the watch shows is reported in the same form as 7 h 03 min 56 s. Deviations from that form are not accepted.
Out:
2 h 39 min 50 s
